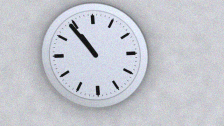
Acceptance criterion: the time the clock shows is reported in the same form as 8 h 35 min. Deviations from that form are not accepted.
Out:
10 h 54 min
